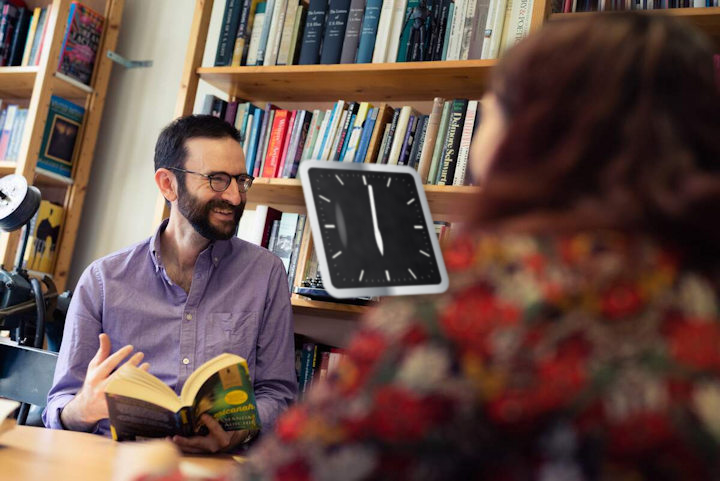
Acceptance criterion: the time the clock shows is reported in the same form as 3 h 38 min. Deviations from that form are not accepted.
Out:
6 h 01 min
